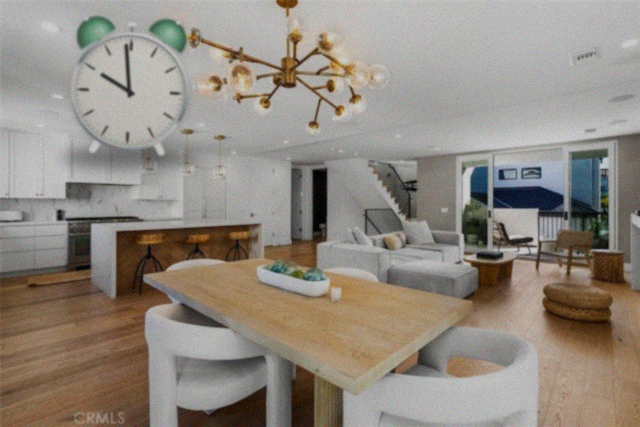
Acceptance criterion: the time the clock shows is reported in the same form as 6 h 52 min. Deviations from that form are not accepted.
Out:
9 h 59 min
